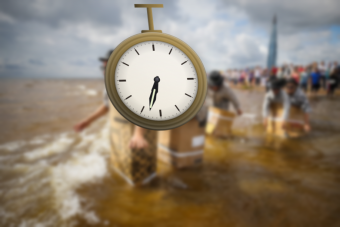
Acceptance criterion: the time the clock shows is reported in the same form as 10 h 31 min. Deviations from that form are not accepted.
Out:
6 h 33 min
